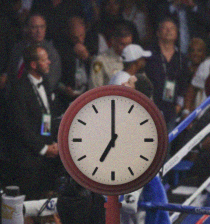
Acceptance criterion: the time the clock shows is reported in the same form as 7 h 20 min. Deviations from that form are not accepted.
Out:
7 h 00 min
